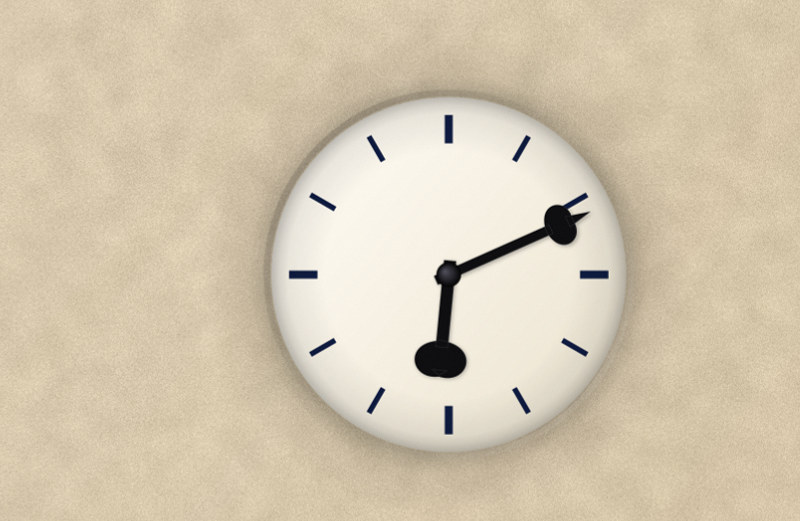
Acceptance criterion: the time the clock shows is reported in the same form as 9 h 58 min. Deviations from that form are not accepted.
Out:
6 h 11 min
